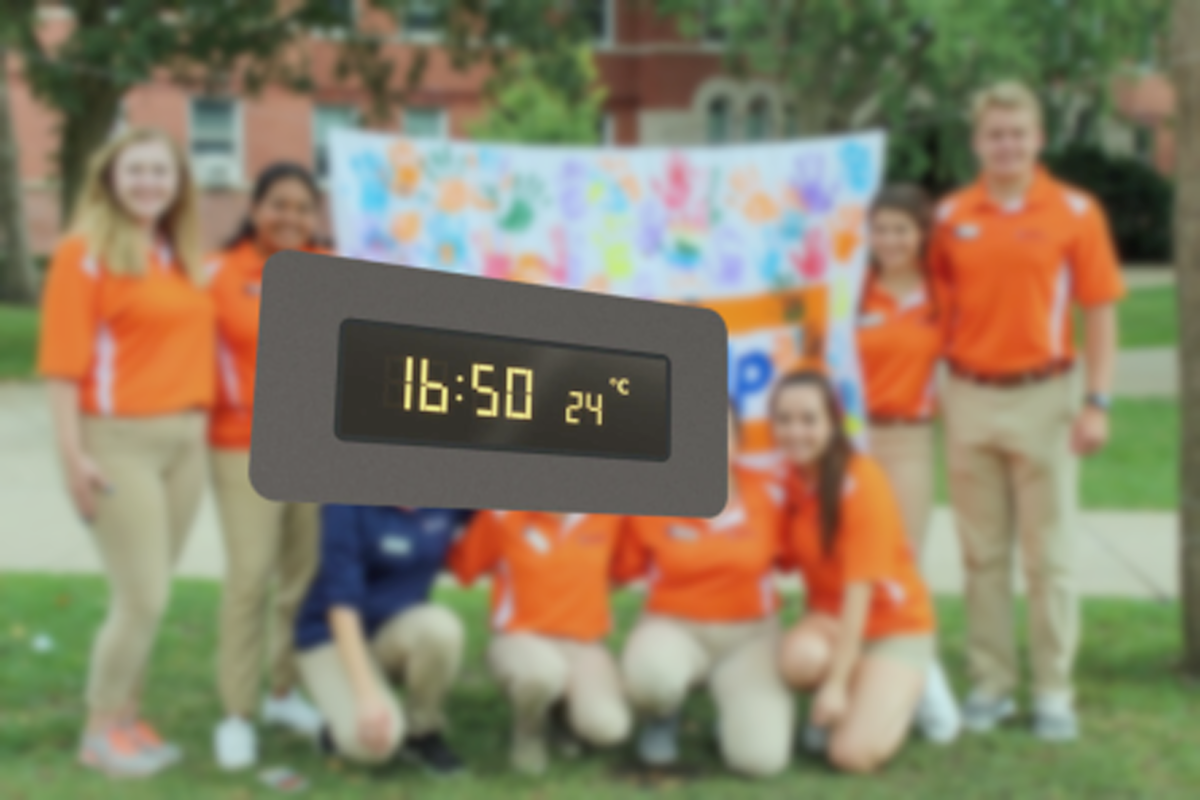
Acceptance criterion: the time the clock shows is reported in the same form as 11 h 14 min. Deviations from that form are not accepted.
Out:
16 h 50 min
